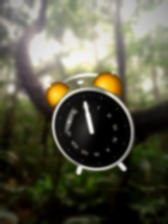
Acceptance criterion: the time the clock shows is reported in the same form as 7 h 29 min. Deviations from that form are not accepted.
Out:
12 h 00 min
